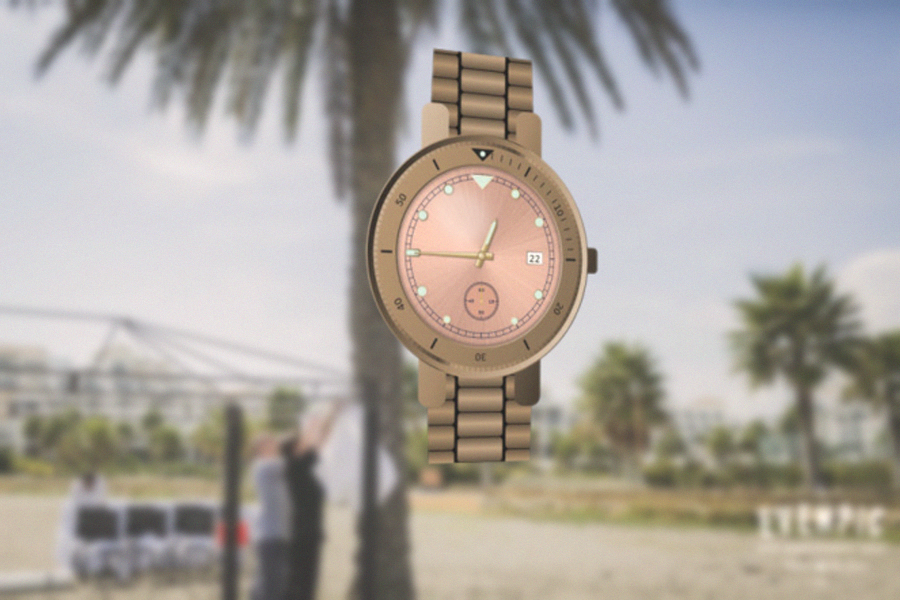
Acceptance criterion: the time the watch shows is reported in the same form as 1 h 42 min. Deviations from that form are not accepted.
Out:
12 h 45 min
